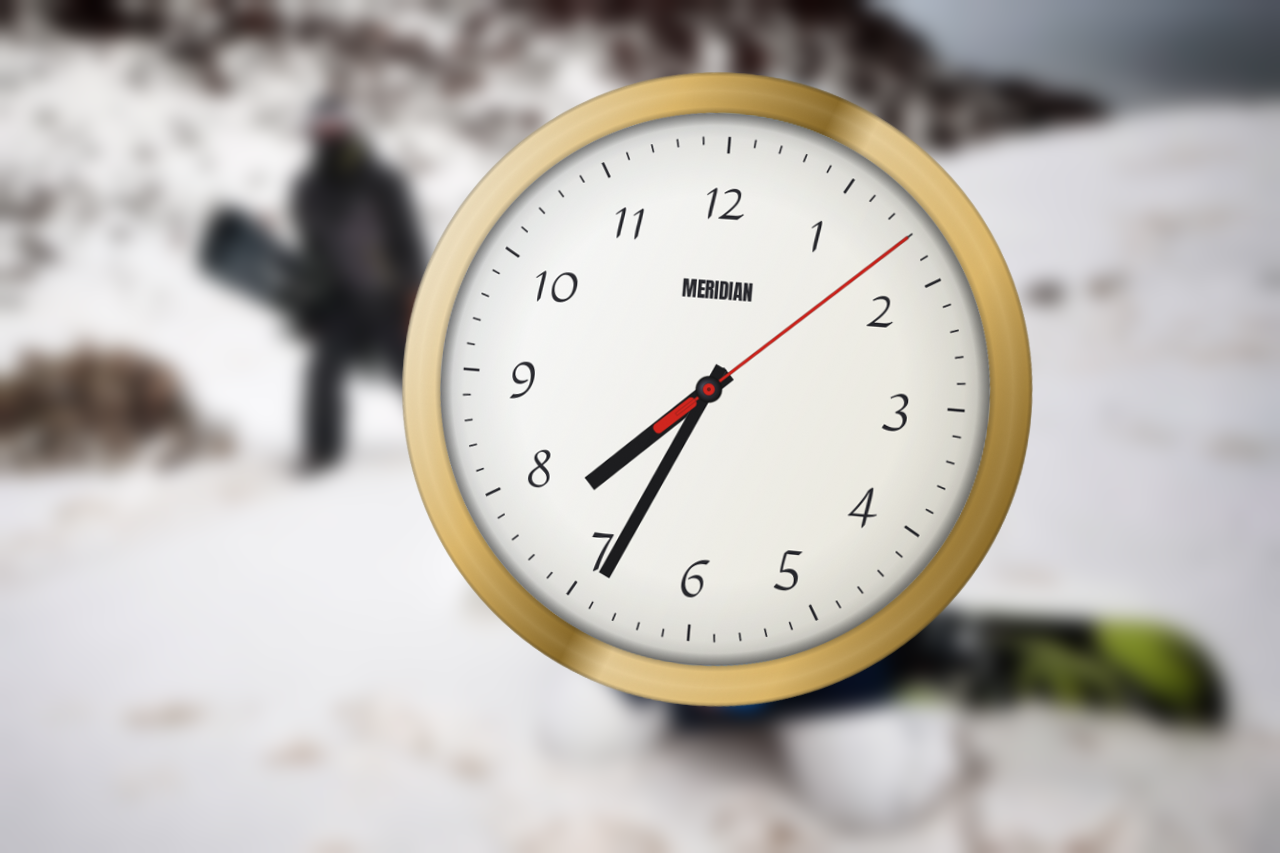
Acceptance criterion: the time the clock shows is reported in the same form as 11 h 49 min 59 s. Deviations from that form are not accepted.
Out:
7 h 34 min 08 s
